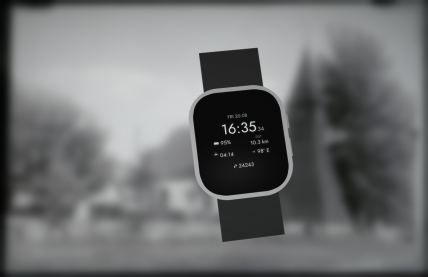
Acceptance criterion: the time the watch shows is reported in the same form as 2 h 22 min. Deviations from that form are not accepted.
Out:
16 h 35 min
